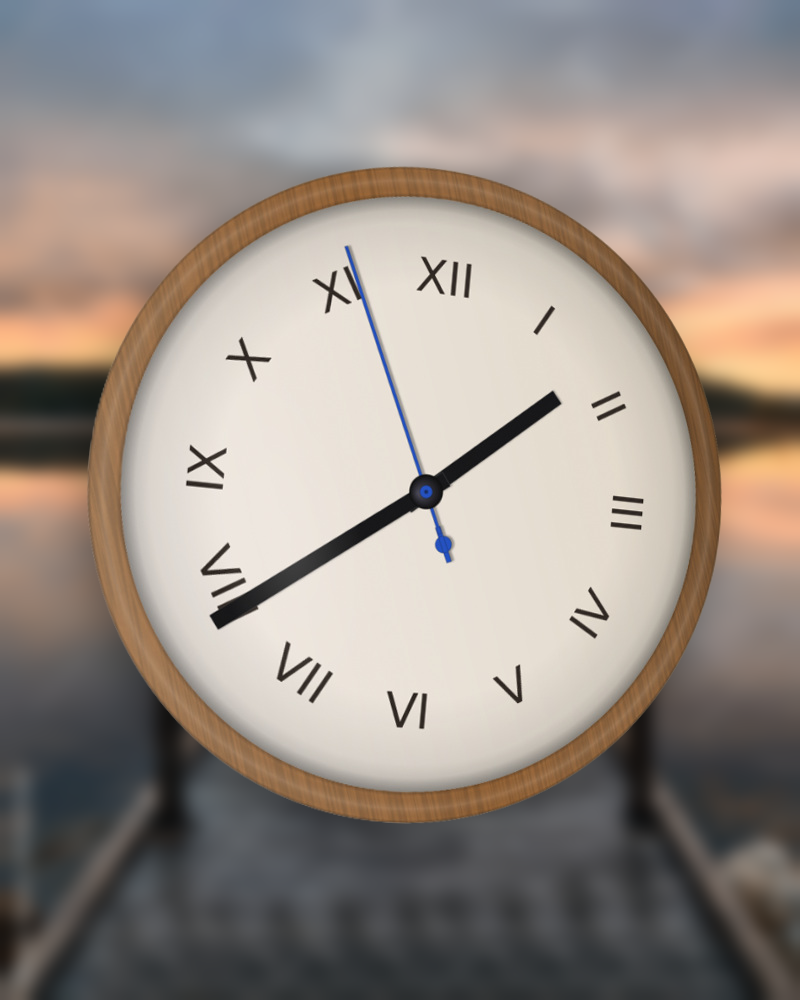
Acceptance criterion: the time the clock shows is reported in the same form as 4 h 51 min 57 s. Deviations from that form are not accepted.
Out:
1 h 38 min 56 s
